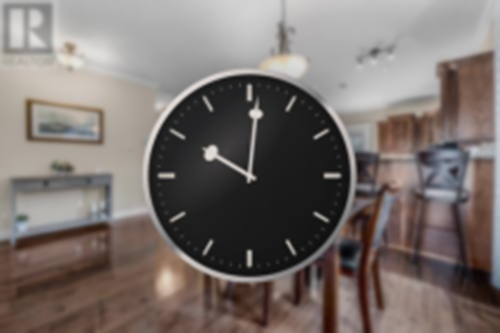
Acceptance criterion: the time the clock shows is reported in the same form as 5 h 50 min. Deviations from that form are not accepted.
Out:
10 h 01 min
